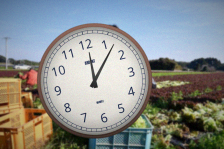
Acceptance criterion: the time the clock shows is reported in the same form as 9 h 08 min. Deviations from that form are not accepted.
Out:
12 h 07 min
